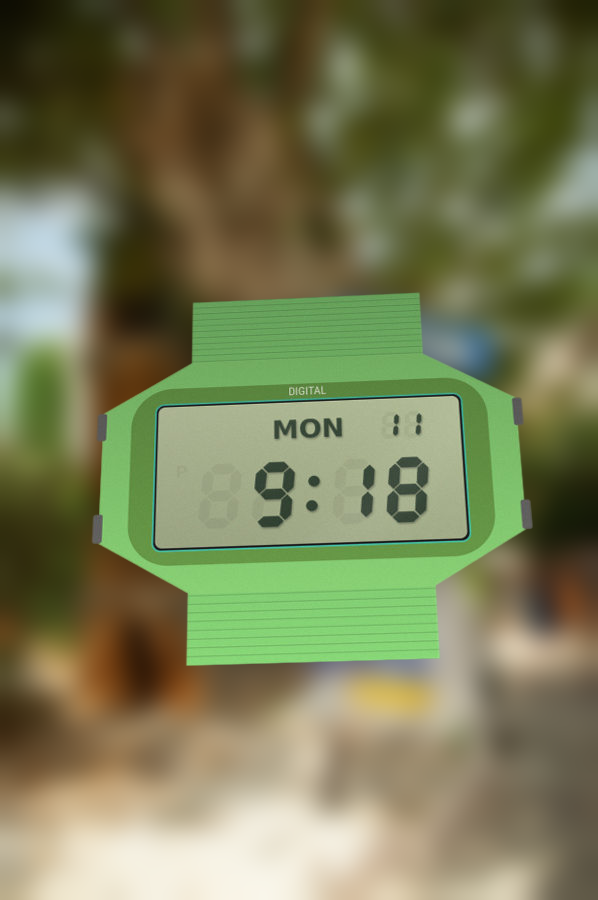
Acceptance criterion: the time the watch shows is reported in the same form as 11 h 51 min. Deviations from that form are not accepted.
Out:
9 h 18 min
